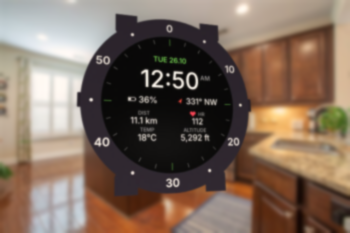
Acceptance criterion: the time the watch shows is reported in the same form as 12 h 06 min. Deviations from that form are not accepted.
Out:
12 h 50 min
